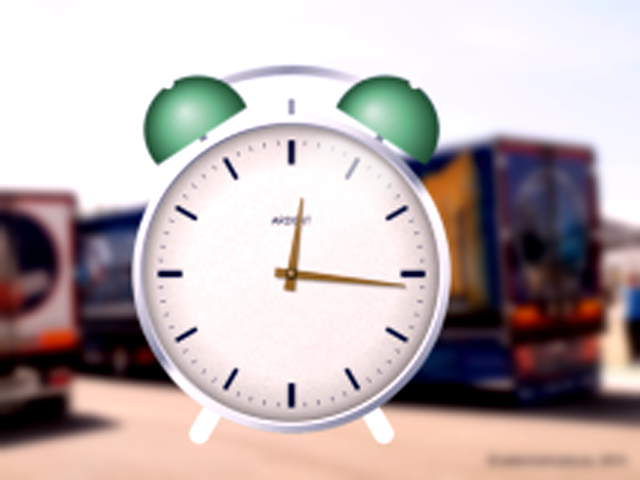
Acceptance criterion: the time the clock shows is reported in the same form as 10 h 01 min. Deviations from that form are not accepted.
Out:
12 h 16 min
